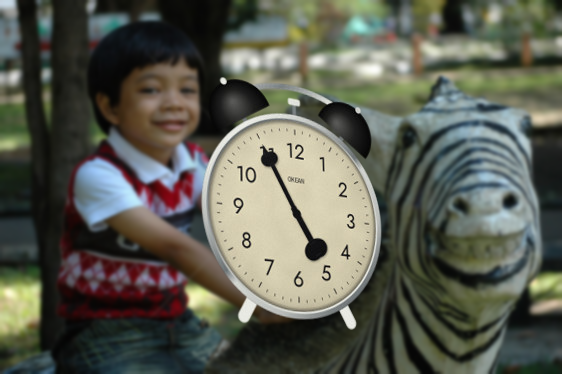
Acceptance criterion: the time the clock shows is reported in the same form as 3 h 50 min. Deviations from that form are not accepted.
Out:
4 h 55 min
